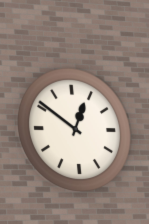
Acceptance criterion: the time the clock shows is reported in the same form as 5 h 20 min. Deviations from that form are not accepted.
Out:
12 h 51 min
